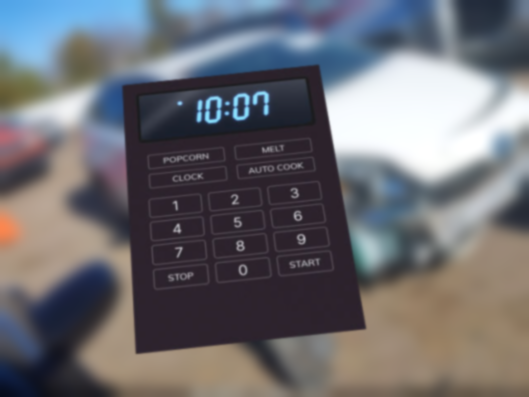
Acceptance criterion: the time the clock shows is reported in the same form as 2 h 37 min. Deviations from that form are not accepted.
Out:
10 h 07 min
